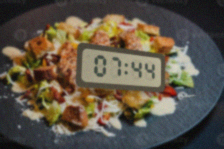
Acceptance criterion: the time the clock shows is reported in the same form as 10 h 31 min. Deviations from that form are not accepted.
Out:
7 h 44 min
